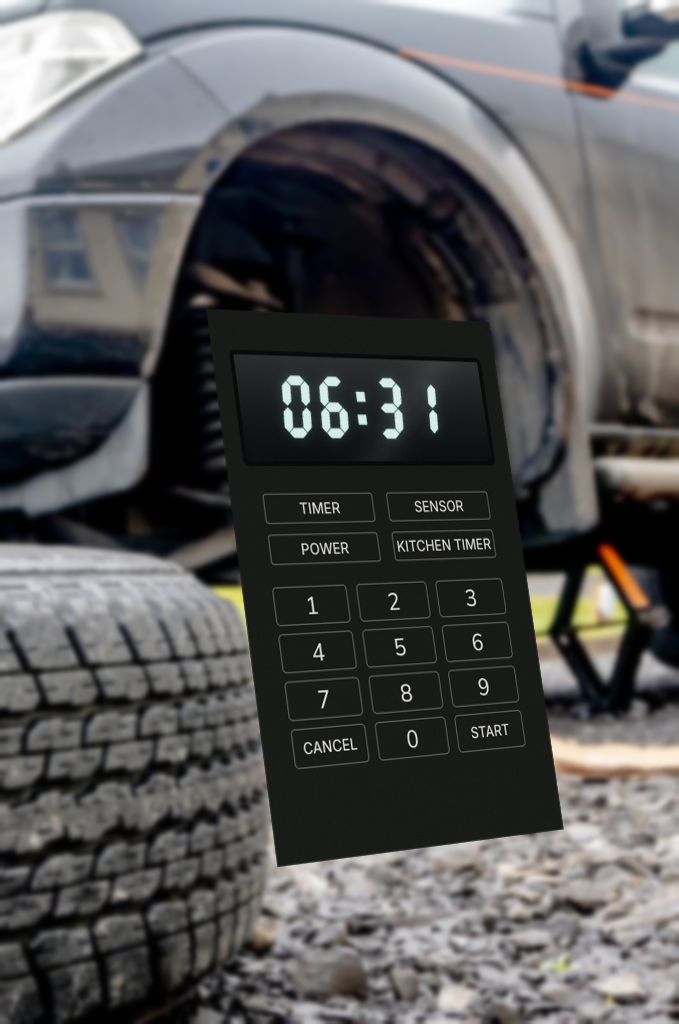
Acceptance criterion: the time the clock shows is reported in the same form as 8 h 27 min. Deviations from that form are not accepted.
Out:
6 h 31 min
